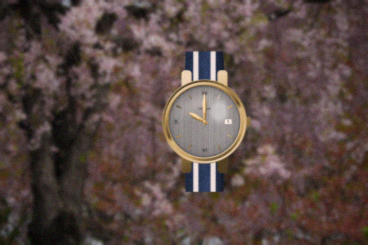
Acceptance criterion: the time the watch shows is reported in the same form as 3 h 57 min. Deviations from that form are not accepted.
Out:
10 h 00 min
